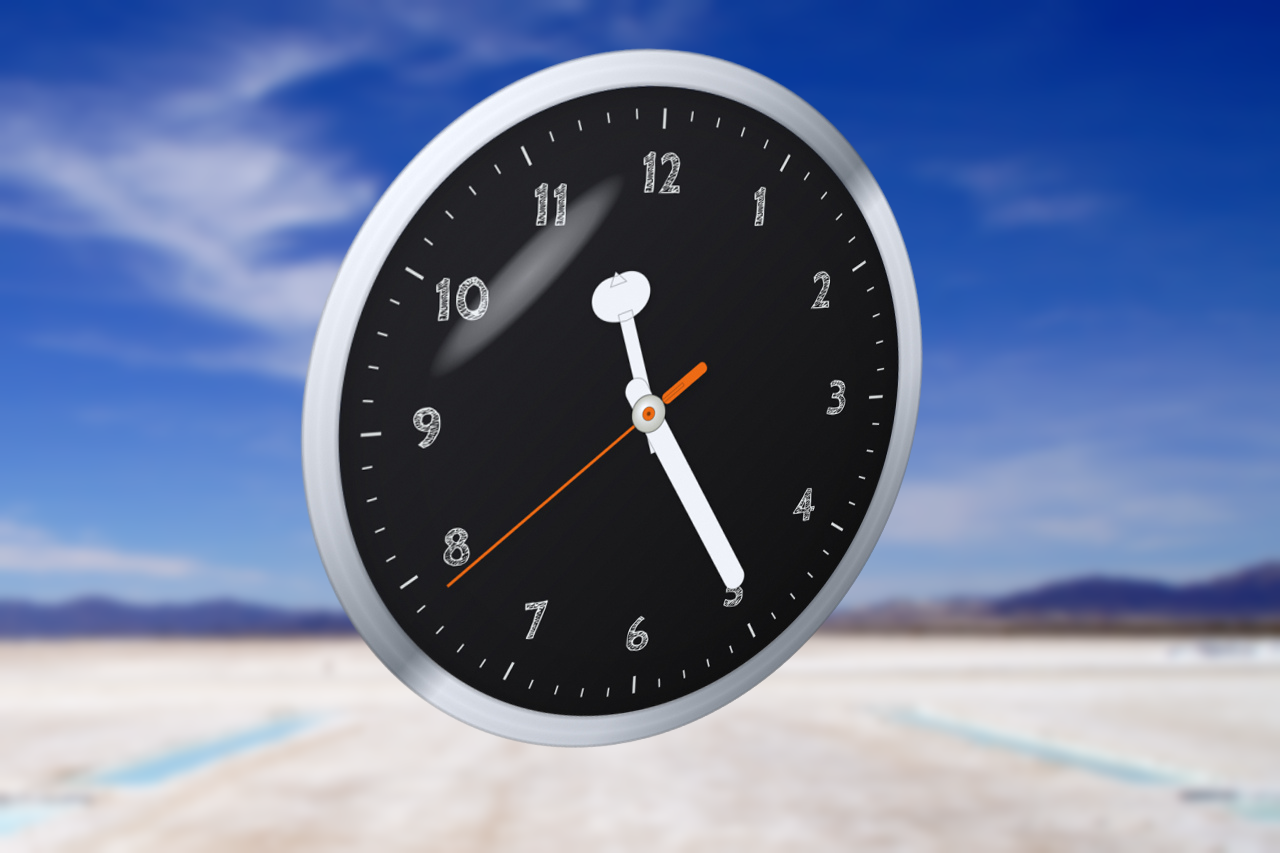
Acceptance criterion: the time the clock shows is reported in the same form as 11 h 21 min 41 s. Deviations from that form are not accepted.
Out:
11 h 24 min 39 s
